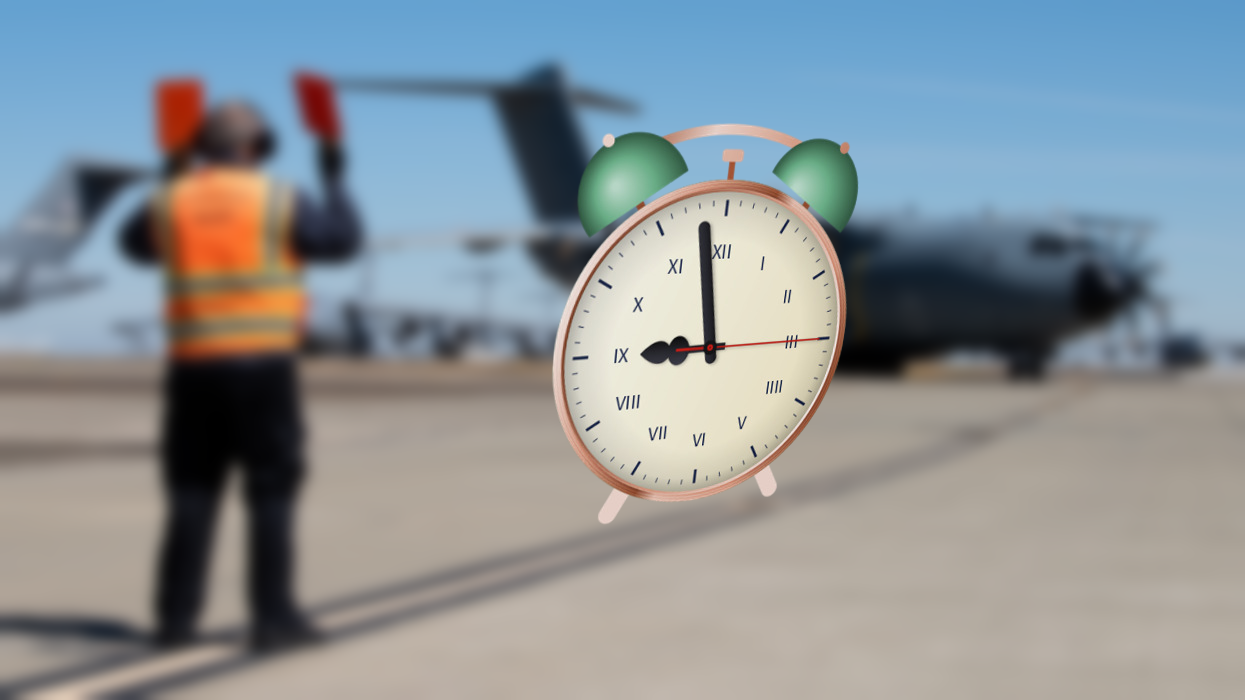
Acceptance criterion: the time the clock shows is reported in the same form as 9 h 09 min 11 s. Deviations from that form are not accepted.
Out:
8 h 58 min 15 s
